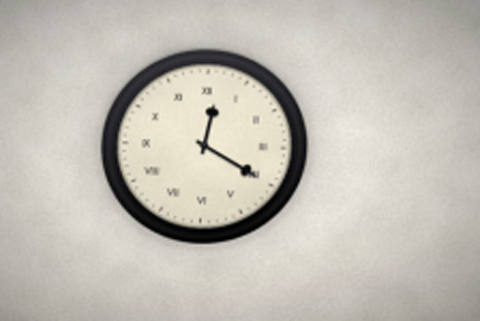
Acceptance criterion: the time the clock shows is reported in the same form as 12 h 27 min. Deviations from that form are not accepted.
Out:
12 h 20 min
